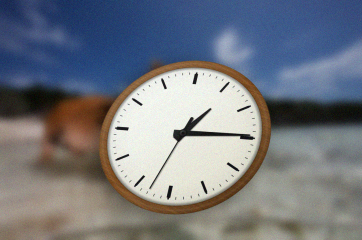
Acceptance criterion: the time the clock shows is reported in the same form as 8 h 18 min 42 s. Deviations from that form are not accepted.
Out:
1 h 14 min 33 s
